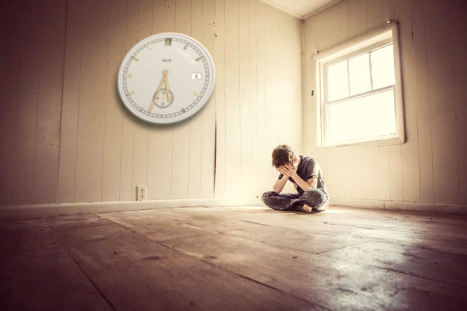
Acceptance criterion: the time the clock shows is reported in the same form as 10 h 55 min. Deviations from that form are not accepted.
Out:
5 h 33 min
